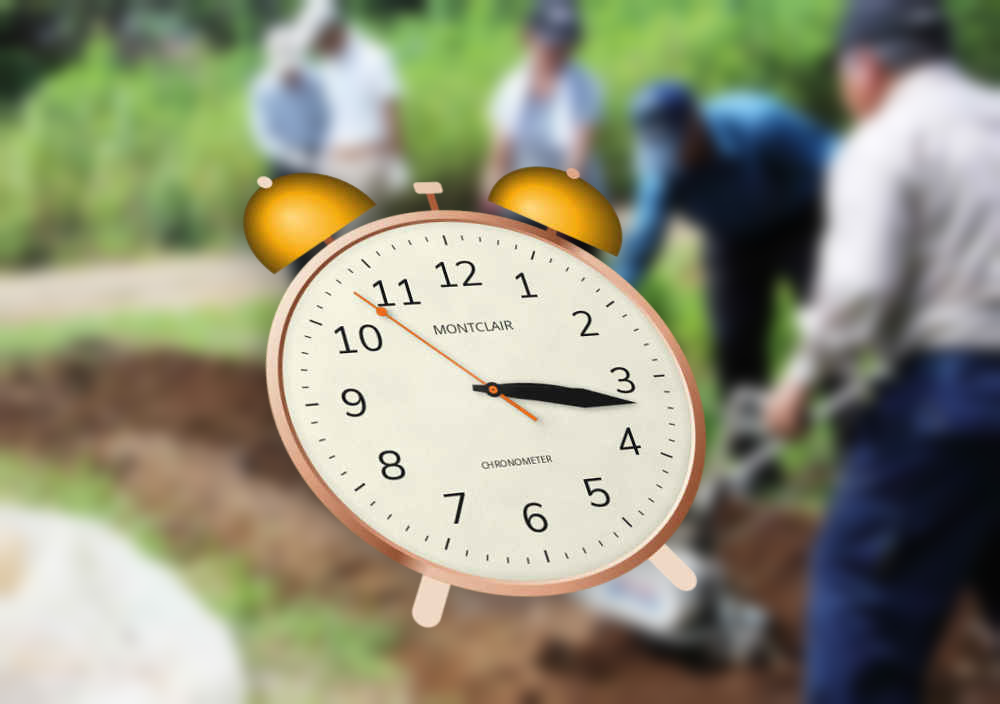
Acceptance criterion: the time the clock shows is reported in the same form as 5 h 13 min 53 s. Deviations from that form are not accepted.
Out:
3 h 16 min 53 s
